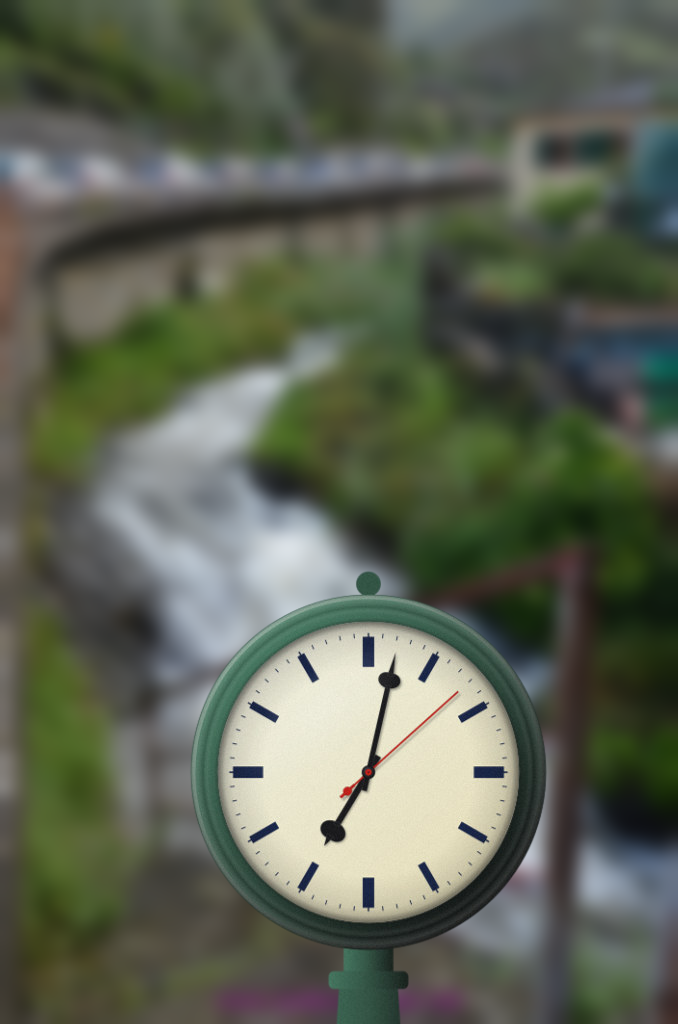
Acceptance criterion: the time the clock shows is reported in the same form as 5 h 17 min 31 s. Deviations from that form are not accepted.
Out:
7 h 02 min 08 s
